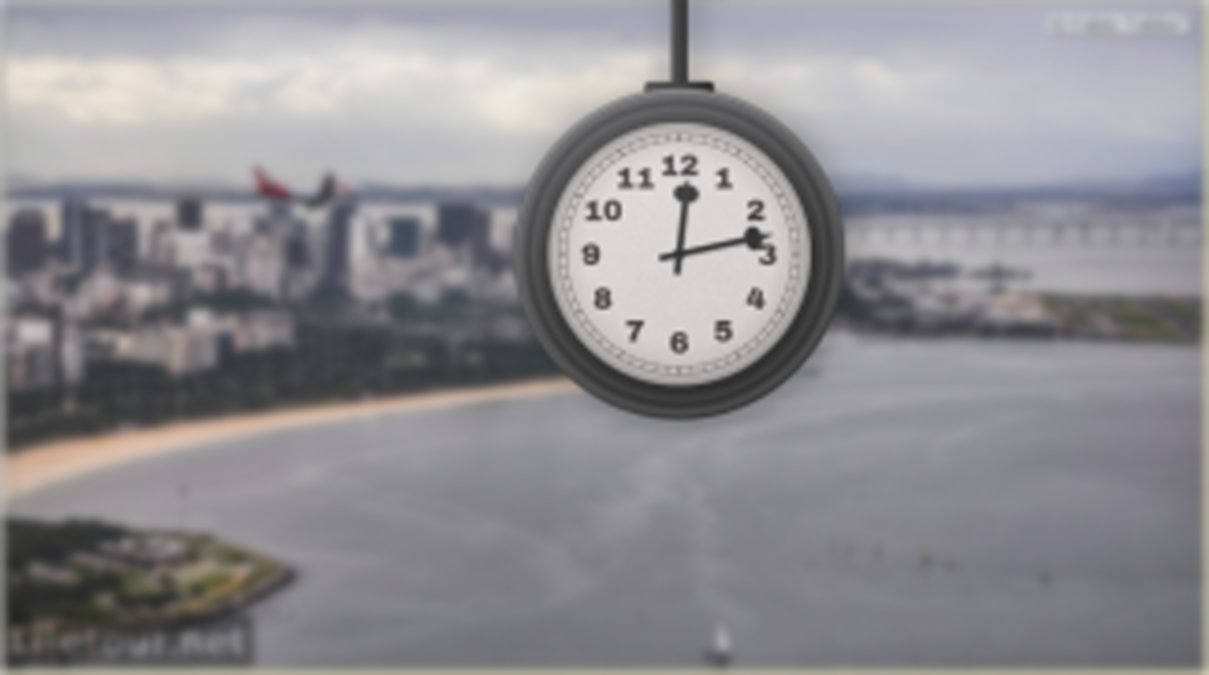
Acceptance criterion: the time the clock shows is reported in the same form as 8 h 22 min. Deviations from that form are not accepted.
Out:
12 h 13 min
